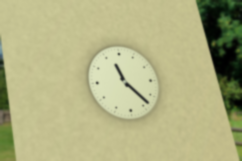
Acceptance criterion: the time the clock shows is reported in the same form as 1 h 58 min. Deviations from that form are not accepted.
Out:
11 h 23 min
